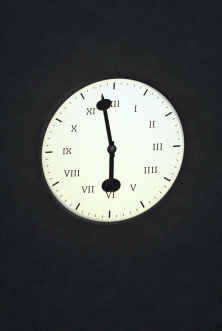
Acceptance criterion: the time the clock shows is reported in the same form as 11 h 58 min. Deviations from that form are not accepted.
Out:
5 h 58 min
